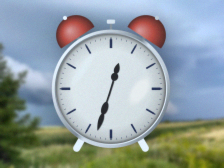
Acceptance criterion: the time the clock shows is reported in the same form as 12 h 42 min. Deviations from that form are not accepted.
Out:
12 h 33 min
